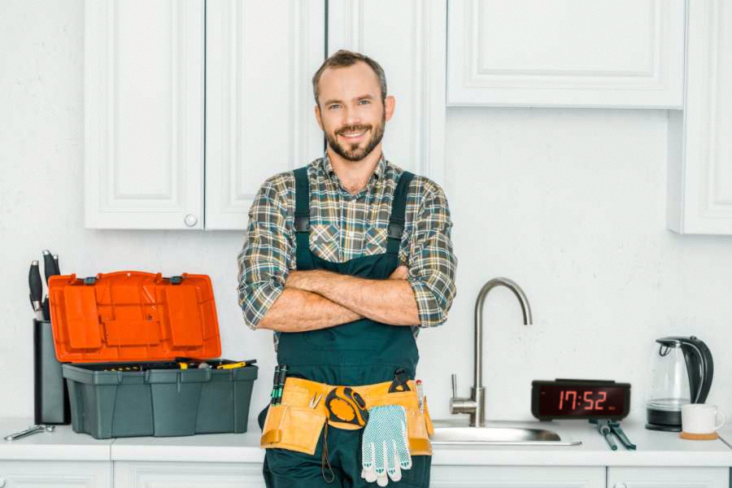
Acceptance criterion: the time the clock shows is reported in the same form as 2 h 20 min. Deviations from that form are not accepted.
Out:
17 h 52 min
